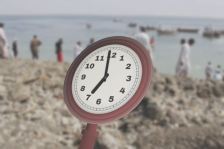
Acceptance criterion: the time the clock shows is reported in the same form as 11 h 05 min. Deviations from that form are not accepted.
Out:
6 h 59 min
